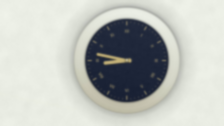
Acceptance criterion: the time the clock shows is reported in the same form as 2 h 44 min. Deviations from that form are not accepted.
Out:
8 h 47 min
